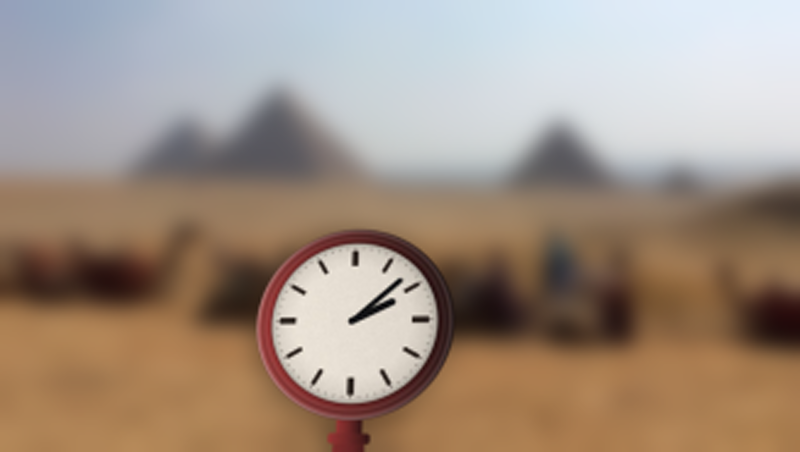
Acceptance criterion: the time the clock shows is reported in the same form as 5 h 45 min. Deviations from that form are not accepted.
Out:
2 h 08 min
